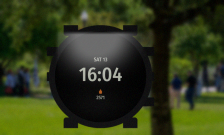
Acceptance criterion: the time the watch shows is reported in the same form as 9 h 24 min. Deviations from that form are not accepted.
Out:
16 h 04 min
